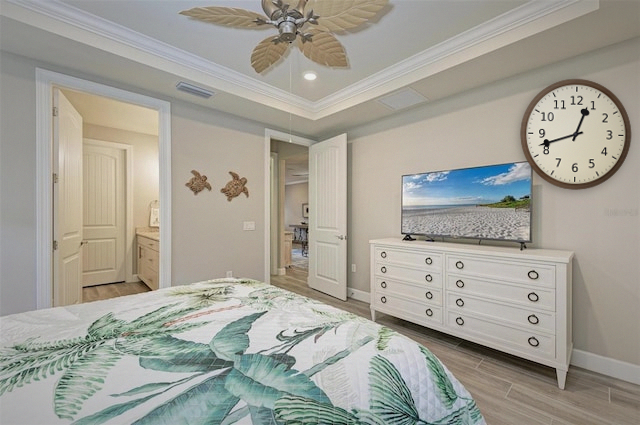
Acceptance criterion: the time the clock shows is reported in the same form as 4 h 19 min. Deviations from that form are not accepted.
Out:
12 h 42 min
